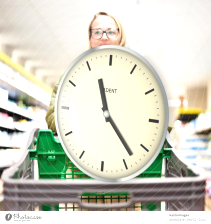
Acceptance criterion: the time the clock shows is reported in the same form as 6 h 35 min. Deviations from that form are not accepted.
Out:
11 h 23 min
